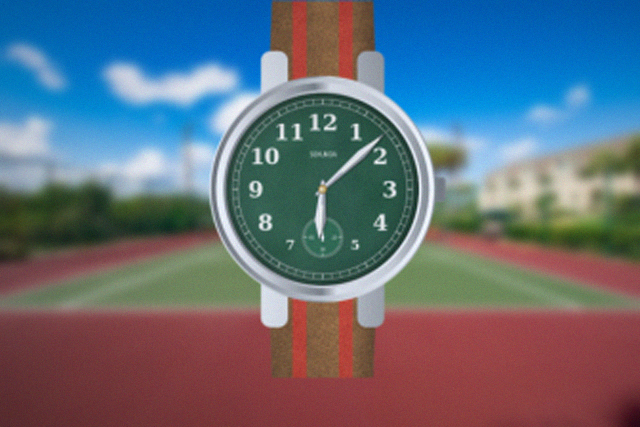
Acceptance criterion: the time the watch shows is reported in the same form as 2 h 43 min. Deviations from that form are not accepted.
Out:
6 h 08 min
